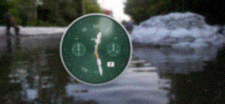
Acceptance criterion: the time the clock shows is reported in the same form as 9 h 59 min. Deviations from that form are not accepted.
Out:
12 h 28 min
